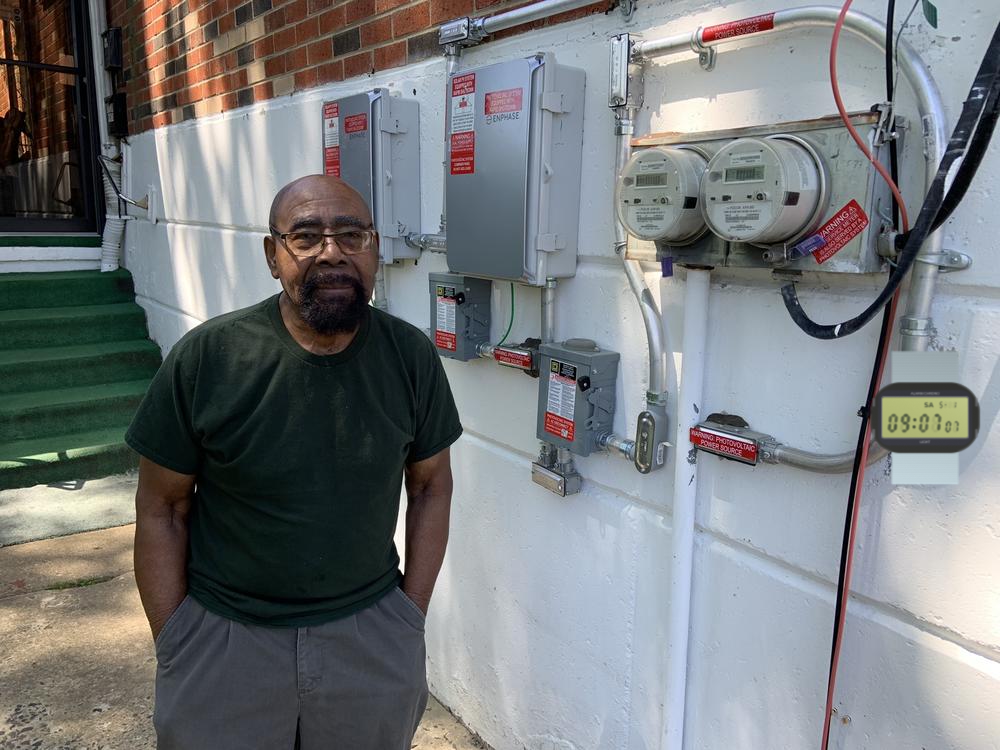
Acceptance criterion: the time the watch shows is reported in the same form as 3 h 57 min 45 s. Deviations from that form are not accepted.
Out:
9 h 07 min 07 s
